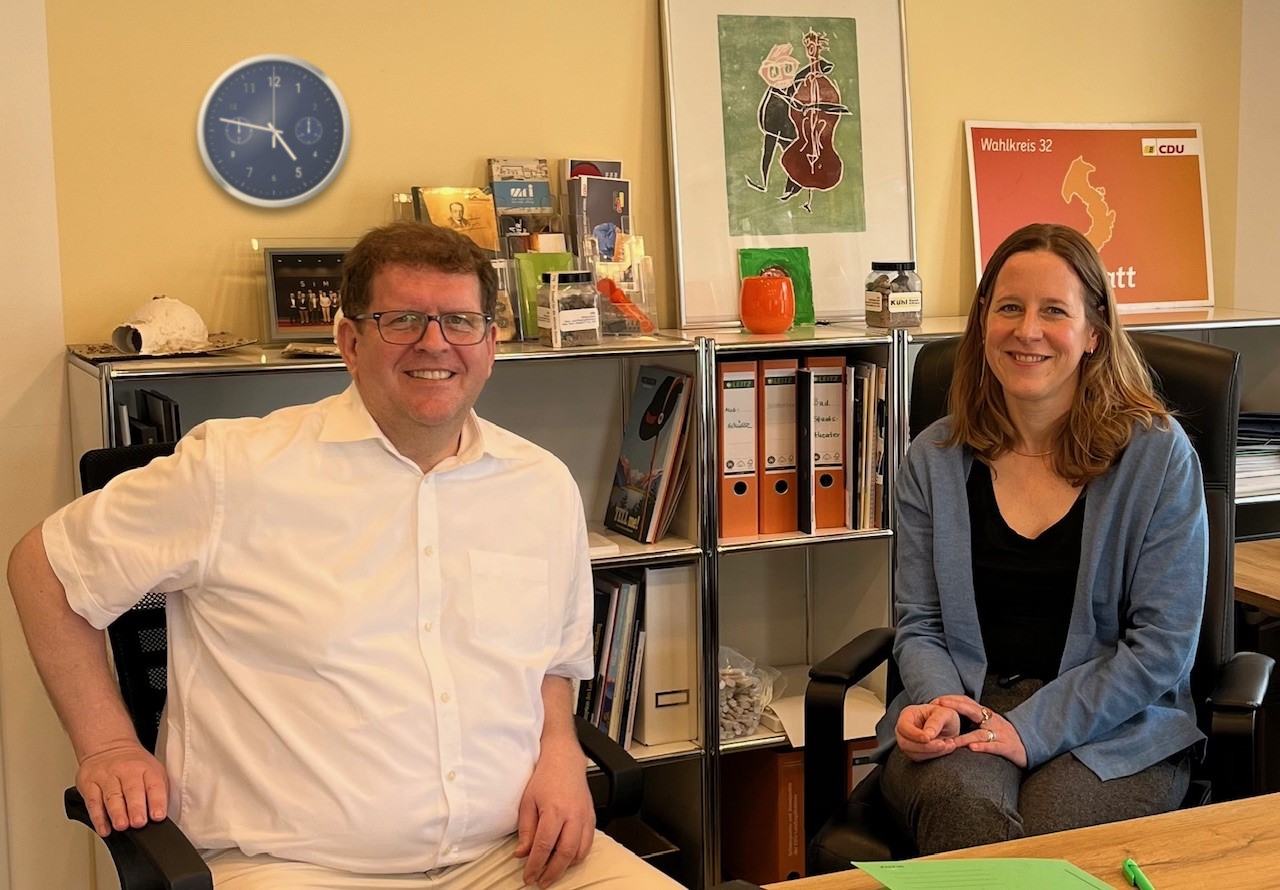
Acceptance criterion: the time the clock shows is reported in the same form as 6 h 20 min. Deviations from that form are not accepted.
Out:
4 h 47 min
